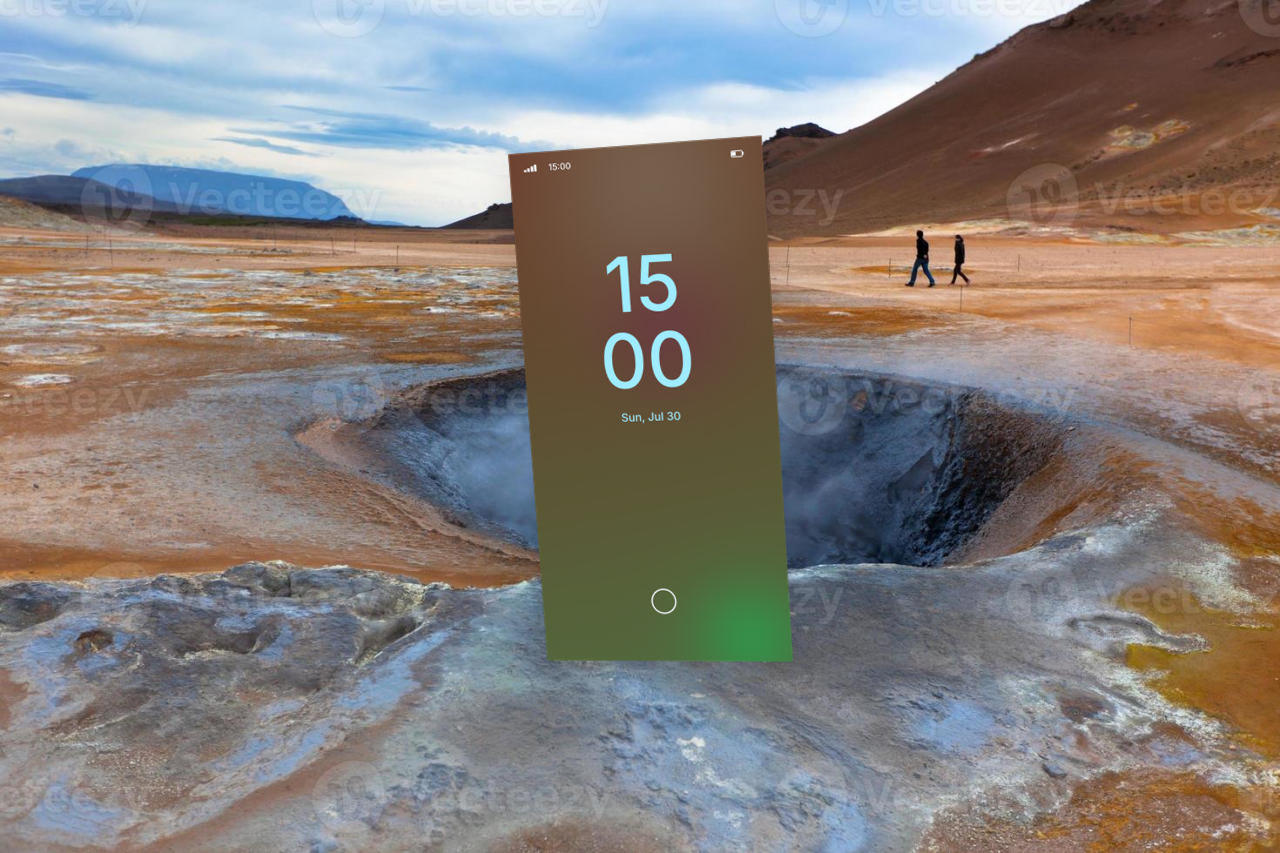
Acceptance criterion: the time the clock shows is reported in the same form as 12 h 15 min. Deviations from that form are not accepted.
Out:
15 h 00 min
